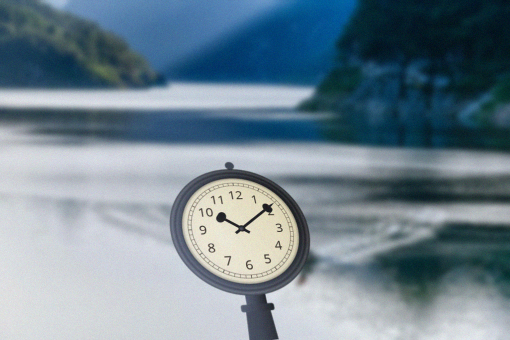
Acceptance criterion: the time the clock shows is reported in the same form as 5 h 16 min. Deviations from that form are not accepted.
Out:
10 h 09 min
